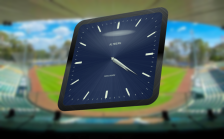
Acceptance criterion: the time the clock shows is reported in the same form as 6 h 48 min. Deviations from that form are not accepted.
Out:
4 h 21 min
